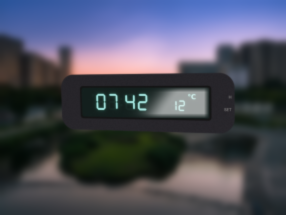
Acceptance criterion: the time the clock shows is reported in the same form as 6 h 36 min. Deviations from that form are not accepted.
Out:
7 h 42 min
